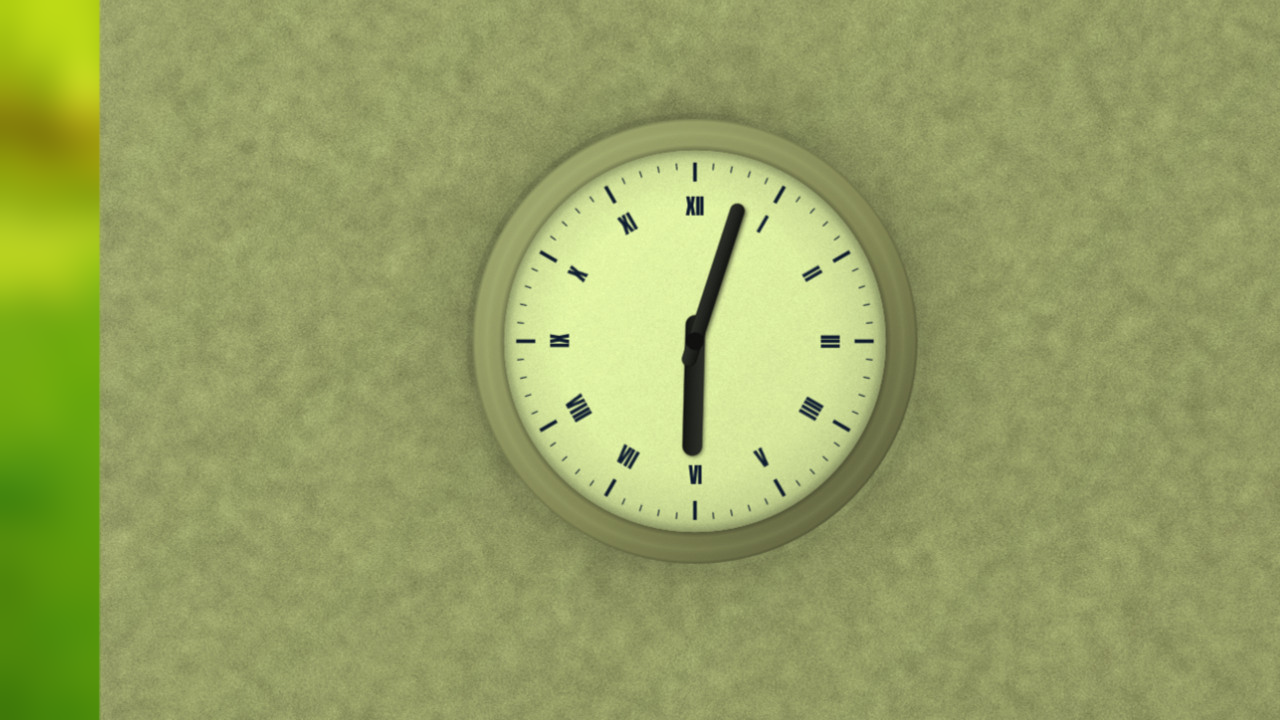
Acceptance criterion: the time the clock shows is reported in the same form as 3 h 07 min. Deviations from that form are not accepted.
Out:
6 h 03 min
